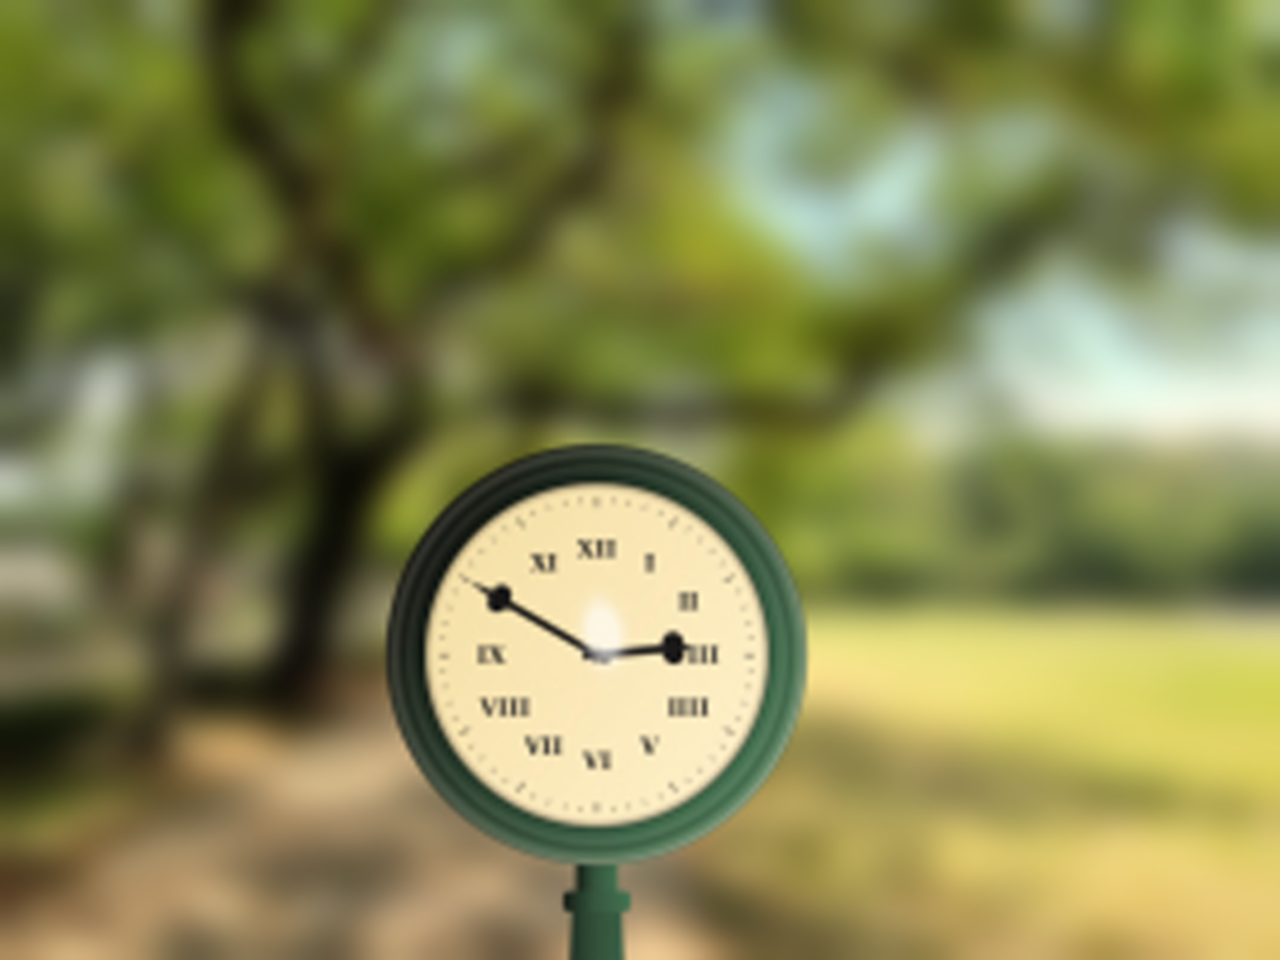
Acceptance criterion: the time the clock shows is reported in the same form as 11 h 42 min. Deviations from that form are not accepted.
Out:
2 h 50 min
